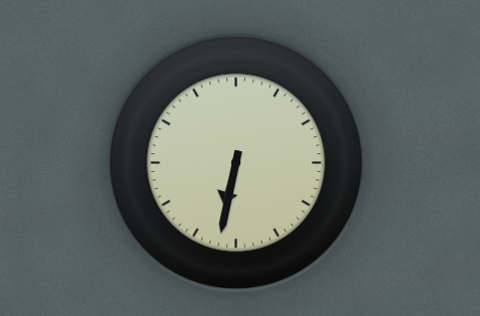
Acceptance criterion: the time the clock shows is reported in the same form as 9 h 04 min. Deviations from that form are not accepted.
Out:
6 h 32 min
